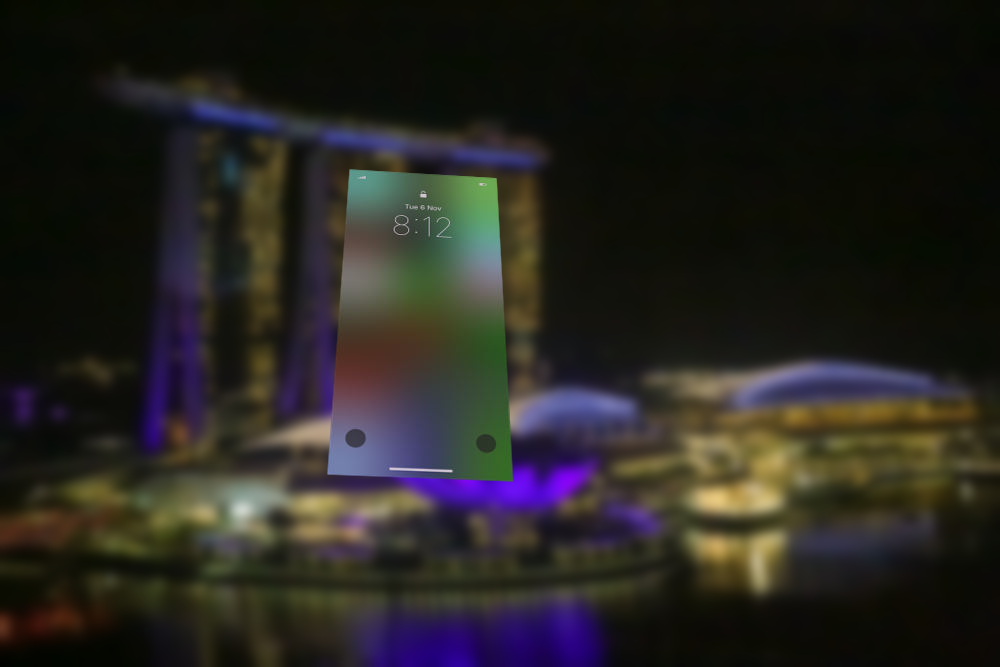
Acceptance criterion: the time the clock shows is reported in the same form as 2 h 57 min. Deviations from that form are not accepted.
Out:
8 h 12 min
